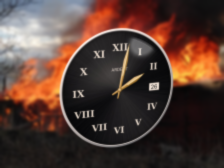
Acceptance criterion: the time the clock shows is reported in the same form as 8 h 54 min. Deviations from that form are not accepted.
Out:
2 h 02 min
